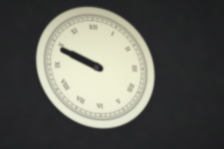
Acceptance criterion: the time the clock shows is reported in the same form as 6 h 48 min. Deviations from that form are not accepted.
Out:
9 h 49 min
